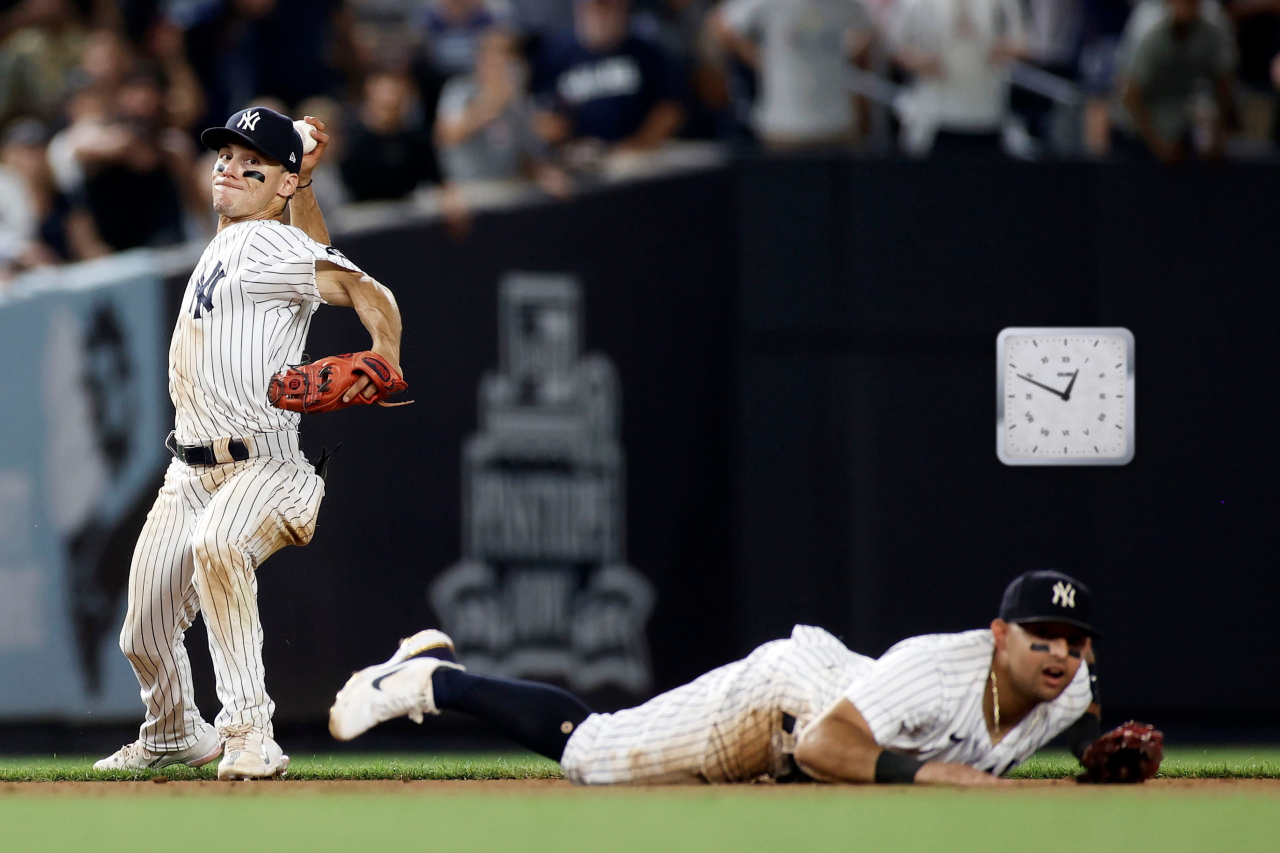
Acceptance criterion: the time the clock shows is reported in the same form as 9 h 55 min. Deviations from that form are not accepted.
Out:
12 h 49 min
